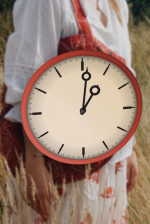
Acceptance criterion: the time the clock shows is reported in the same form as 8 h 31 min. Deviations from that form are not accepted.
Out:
1 h 01 min
